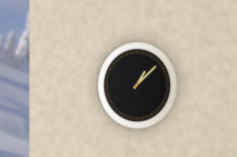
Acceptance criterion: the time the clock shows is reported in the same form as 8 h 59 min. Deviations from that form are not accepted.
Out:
1 h 08 min
